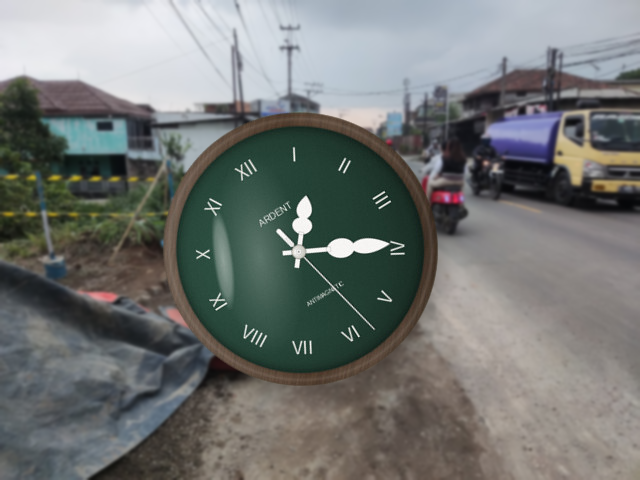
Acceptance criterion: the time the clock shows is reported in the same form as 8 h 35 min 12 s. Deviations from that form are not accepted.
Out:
1 h 19 min 28 s
